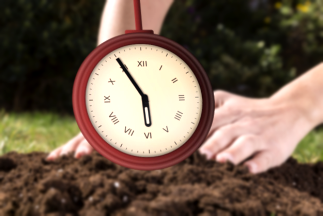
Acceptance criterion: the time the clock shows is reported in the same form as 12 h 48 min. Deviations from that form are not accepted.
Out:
5 h 55 min
